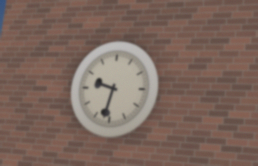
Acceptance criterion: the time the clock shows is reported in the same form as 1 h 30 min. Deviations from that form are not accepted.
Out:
9 h 32 min
